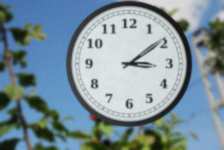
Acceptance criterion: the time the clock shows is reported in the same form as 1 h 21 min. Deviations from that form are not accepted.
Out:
3 h 09 min
